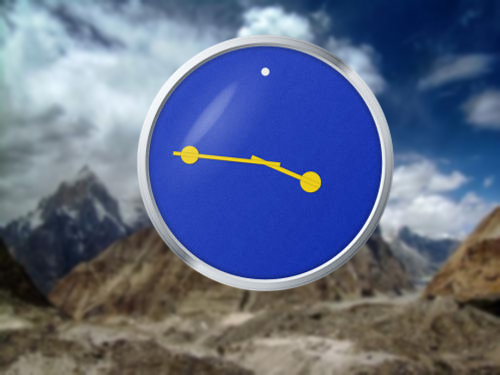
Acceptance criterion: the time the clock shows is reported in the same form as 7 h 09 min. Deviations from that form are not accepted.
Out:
3 h 46 min
